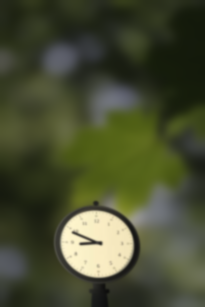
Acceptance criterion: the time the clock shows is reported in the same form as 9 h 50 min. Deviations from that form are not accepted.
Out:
8 h 49 min
